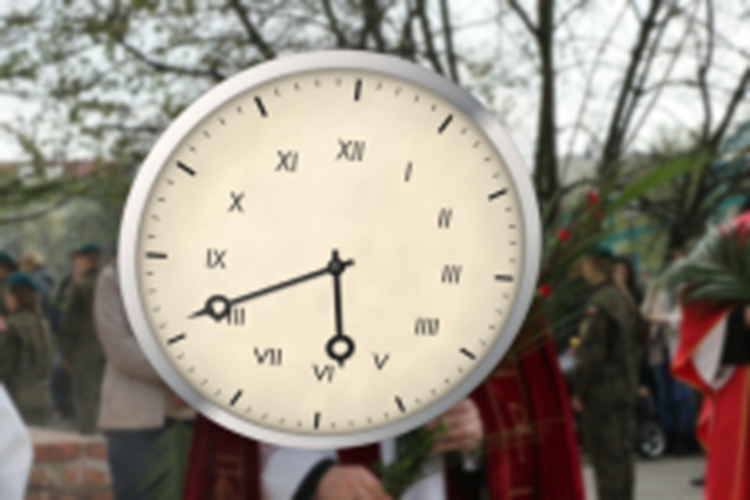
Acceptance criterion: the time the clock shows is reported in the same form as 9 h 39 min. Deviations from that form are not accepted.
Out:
5 h 41 min
